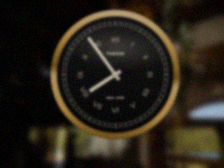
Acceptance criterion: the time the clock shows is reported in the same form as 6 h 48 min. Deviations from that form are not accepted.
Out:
7 h 54 min
